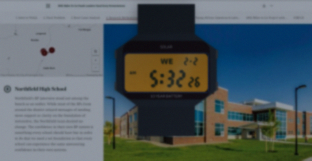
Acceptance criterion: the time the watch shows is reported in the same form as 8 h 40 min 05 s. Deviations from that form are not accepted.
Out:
5 h 32 min 26 s
